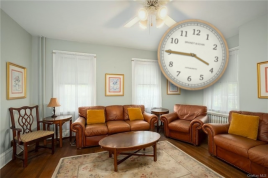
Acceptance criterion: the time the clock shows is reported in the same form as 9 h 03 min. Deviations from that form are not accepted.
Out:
3 h 45 min
